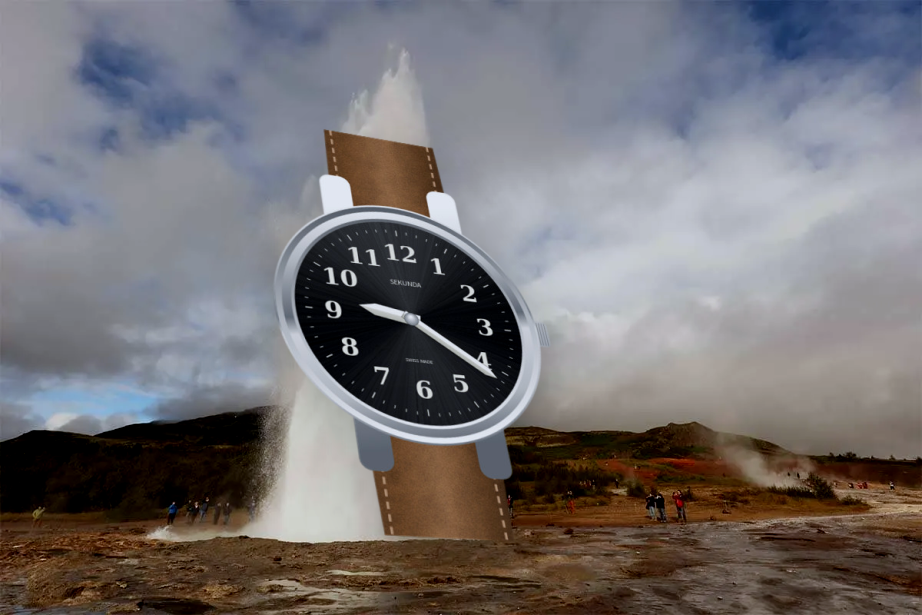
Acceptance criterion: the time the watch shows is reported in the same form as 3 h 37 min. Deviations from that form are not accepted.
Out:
9 h 21 min
